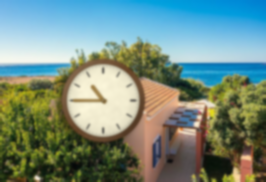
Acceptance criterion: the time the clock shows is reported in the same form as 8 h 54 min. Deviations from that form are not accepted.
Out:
10 h 45 min
